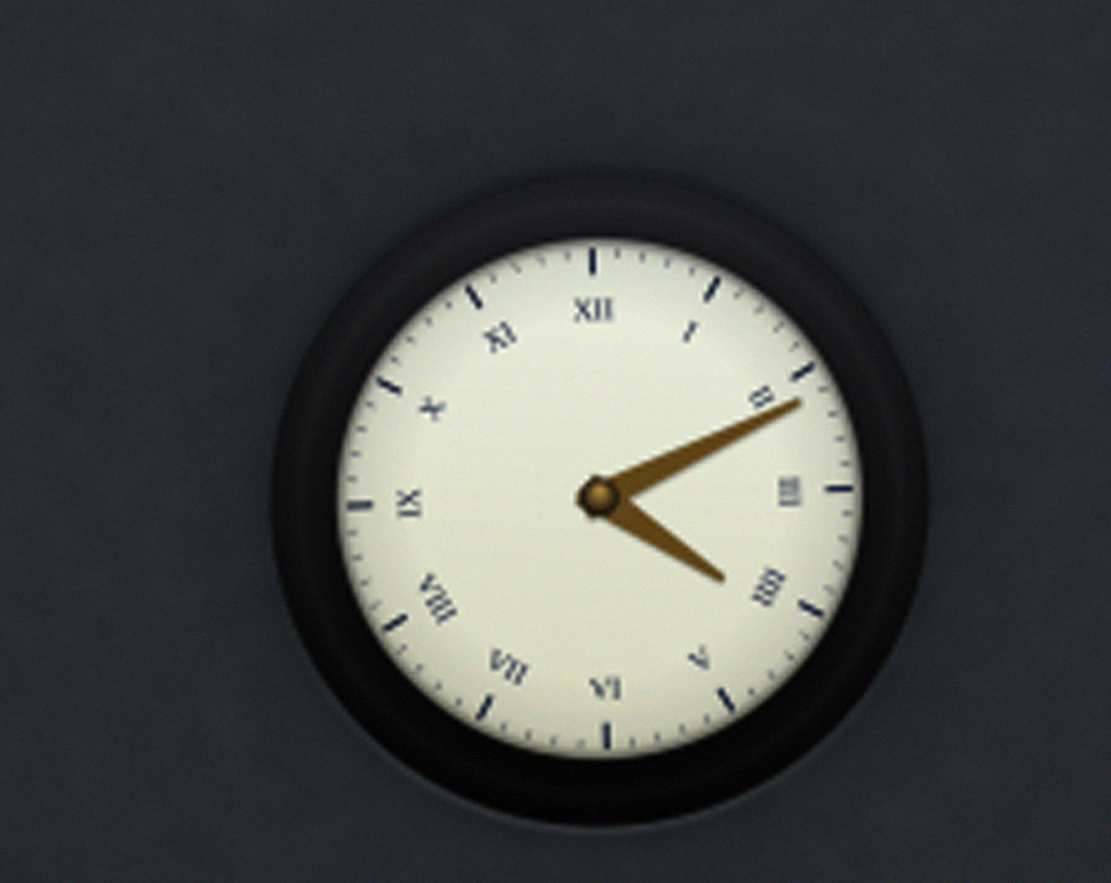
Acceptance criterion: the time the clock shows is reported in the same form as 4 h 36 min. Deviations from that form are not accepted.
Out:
4 h 11 min
